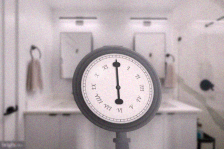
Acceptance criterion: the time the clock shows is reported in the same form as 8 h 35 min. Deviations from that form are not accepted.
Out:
6 h 00 min
